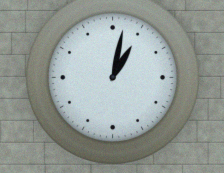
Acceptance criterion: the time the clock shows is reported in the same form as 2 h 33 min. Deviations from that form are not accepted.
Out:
1 h 02 min
